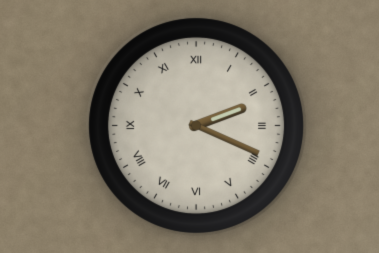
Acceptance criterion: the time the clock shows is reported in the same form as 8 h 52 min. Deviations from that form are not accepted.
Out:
2 h 19 min
